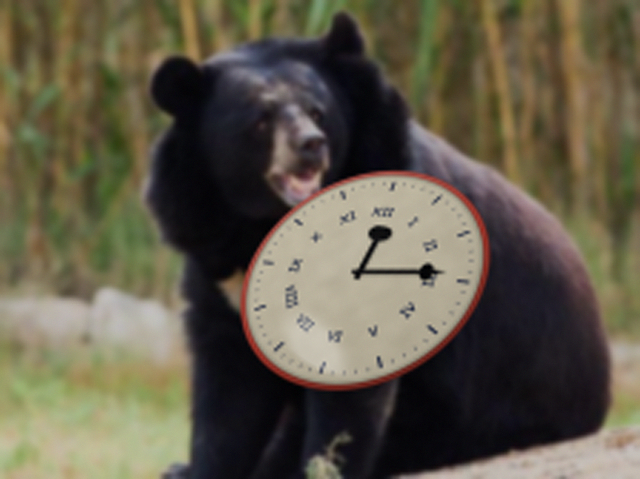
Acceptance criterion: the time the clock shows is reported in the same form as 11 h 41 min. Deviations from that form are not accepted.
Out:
12 h 14 min
